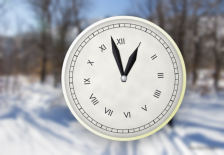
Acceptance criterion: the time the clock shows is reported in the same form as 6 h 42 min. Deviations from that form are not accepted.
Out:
12 h 58 min
